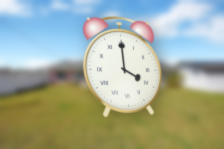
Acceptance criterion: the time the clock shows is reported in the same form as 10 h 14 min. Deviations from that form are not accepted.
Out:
4 h 00 min
